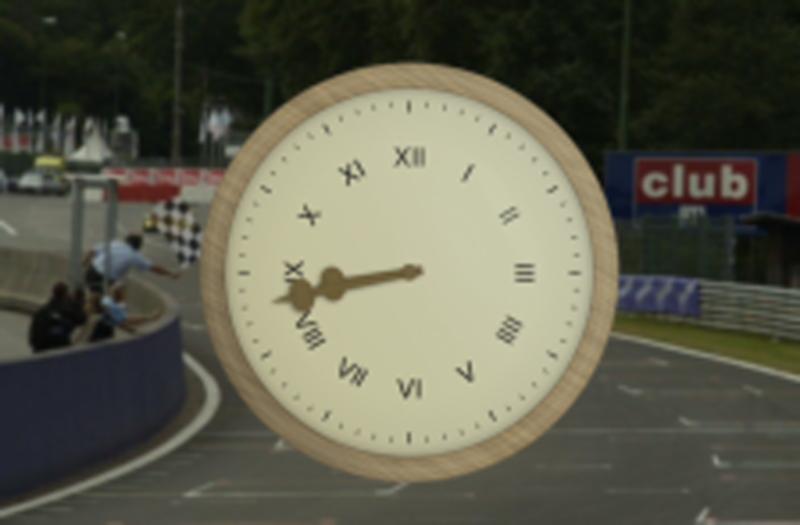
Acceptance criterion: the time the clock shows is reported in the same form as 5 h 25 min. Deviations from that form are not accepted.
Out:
8 h 43 min
